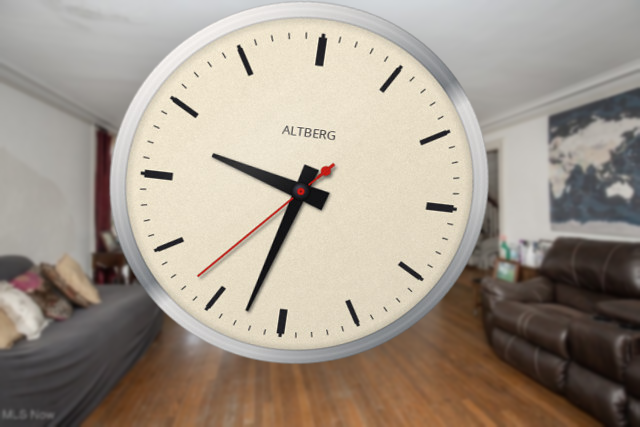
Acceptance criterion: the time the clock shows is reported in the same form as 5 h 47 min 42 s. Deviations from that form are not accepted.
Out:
9 h 32 min 37 s
